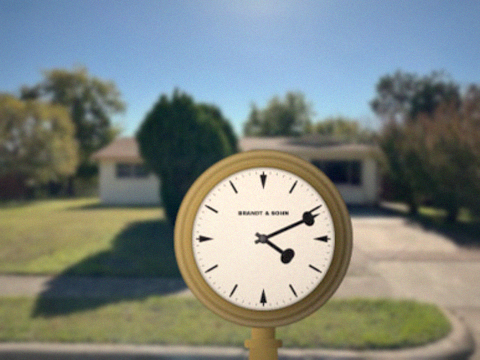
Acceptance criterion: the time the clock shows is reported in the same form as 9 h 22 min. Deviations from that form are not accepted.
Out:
4 h 11 min
